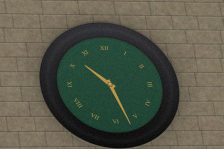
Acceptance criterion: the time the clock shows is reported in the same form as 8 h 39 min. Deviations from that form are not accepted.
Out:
10 h 27 min
